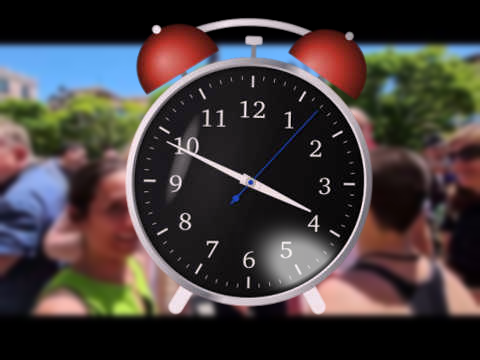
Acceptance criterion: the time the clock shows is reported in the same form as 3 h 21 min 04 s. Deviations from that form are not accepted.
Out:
3 h 49 min 07 s
